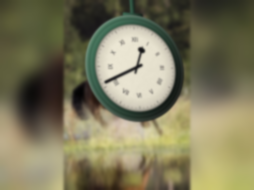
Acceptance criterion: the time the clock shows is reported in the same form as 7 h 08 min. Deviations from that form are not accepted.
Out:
12 h 41 min
